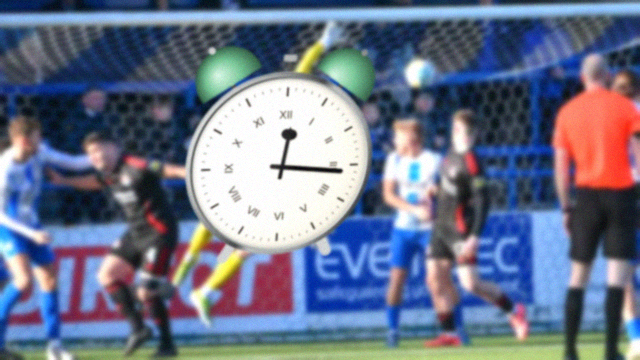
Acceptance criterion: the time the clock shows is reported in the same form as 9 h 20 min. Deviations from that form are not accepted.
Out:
12 h 16 min
